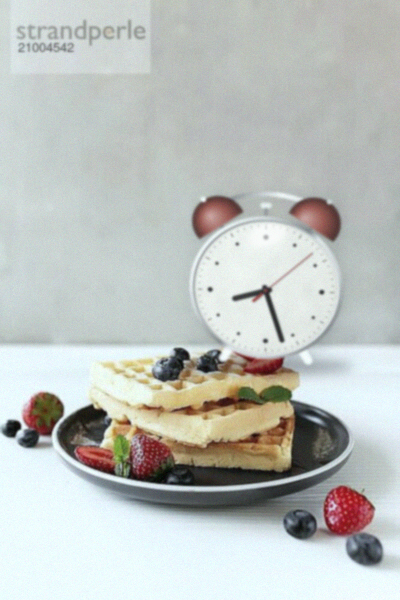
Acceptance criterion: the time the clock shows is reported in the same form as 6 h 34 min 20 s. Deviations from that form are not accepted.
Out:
8 h 27 min 08 s
